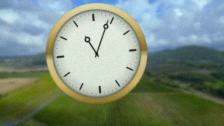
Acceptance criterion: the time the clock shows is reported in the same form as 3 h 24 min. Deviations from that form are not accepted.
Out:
11 h 04 min
